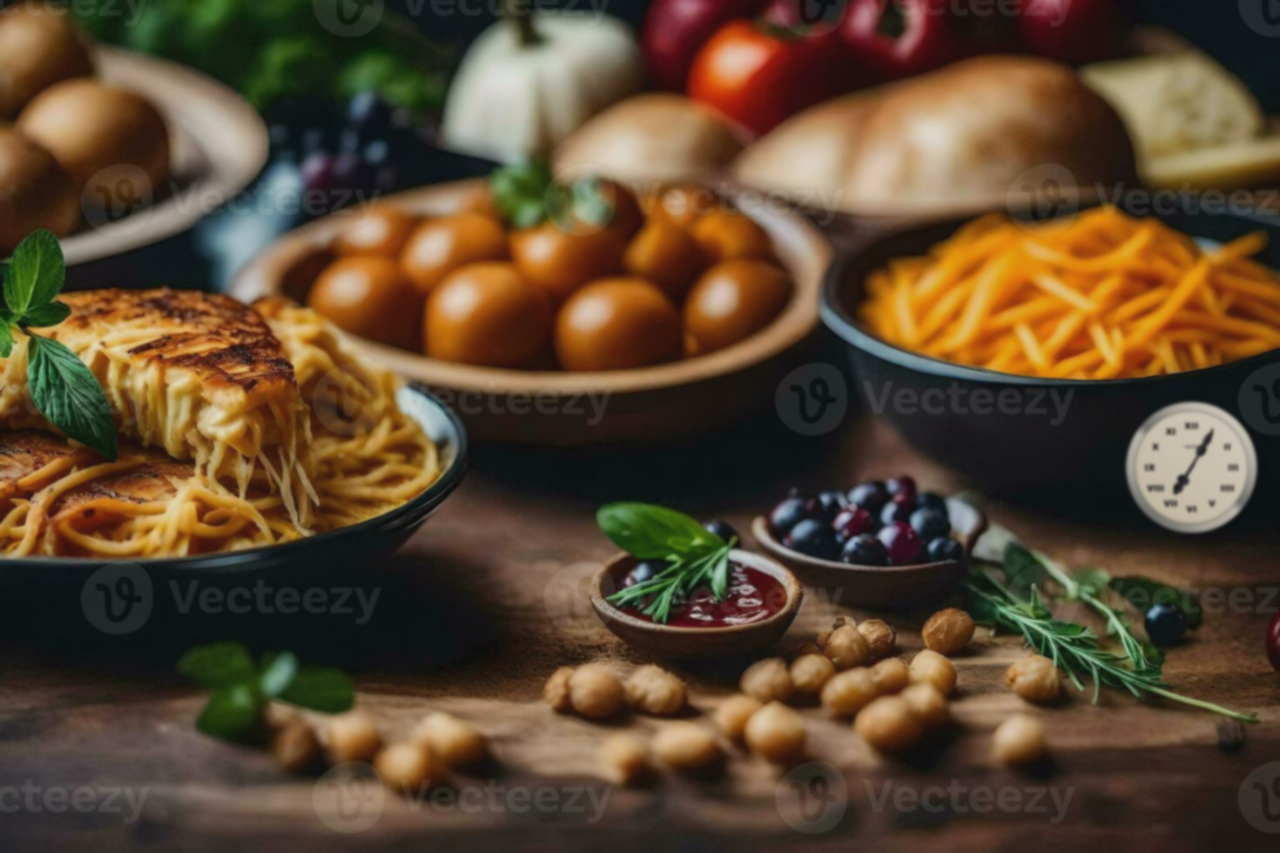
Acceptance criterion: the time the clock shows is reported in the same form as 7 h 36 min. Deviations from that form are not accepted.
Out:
7 h 05 min
